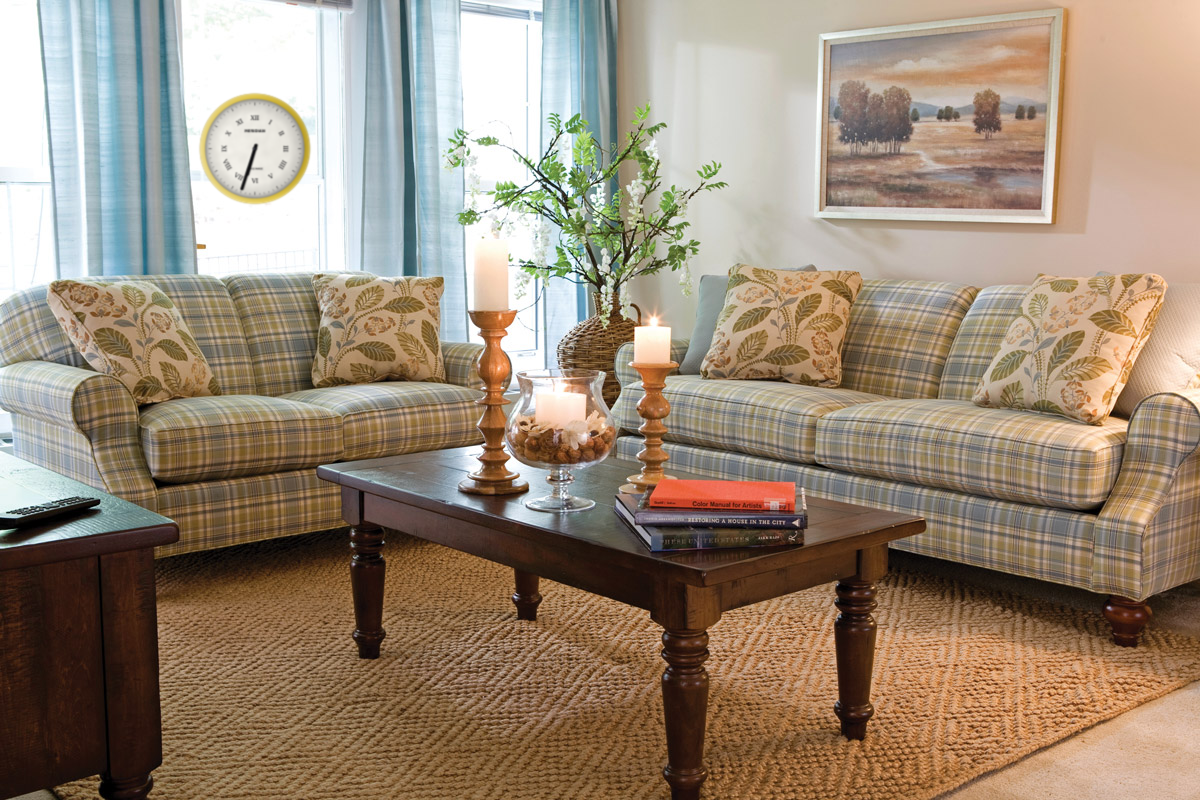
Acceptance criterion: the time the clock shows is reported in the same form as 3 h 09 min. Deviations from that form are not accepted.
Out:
6 h 33 min
